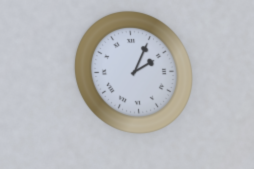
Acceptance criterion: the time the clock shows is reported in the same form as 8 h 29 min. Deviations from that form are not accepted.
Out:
2 h 05 min
